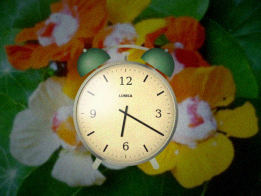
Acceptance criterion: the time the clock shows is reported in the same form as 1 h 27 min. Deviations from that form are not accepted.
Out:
6 h 20 min
